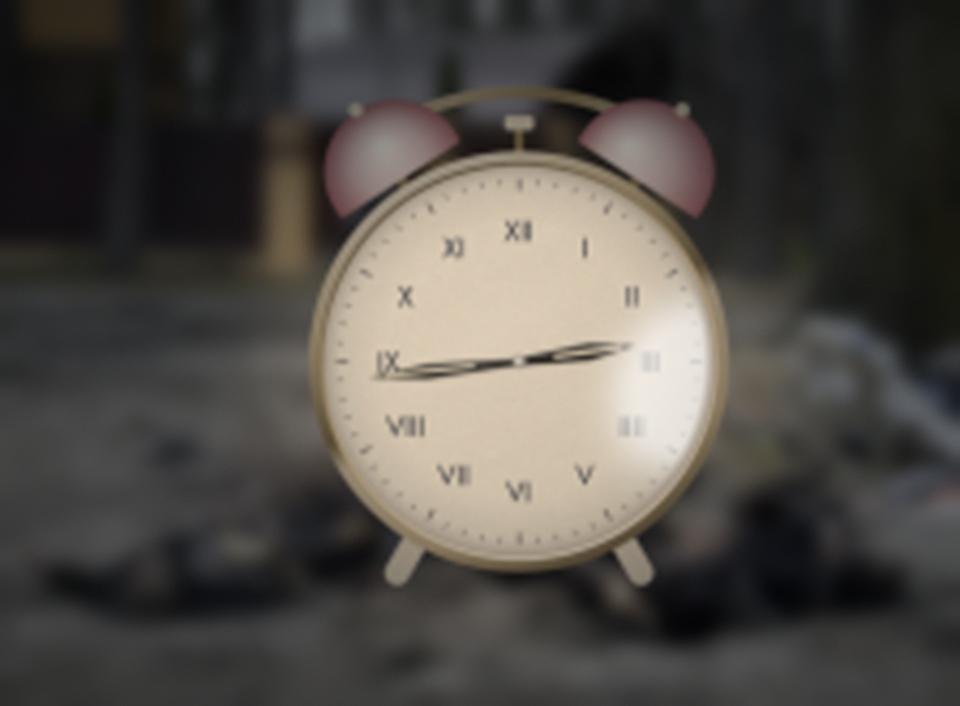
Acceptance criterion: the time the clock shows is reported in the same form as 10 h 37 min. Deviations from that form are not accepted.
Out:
2 h 44 min
